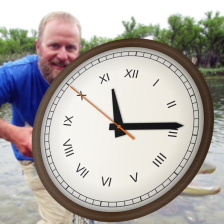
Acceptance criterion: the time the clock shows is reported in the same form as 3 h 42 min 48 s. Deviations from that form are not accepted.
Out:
11 h 13 min 50 s
